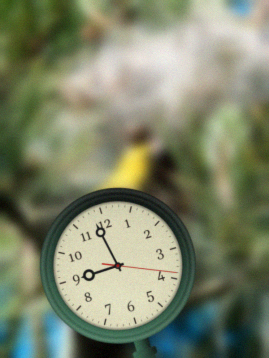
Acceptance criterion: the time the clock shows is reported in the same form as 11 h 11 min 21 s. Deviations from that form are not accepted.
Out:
8 h 58 min 19 s
